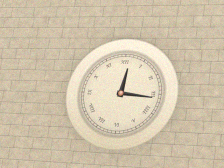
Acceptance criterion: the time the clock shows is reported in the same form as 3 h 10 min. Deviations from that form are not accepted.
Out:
12 h 16 min
